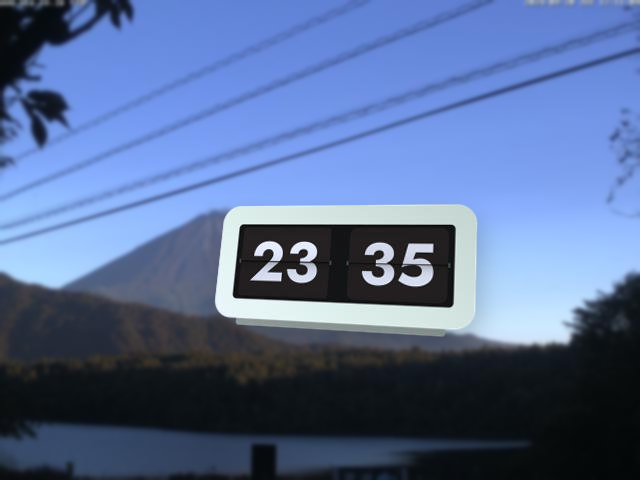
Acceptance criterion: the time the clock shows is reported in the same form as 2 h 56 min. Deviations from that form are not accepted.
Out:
23 h 35 min
